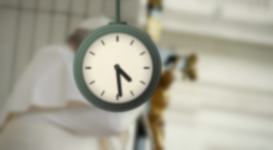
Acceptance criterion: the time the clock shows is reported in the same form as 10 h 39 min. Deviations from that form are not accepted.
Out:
4 h 29 min
